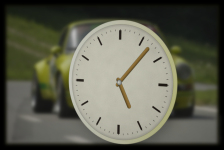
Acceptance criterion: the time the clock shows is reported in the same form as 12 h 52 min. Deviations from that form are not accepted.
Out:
5 h 07 min
